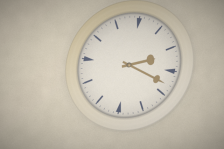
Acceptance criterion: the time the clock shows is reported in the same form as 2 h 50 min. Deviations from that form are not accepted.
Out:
2 h 18 min
